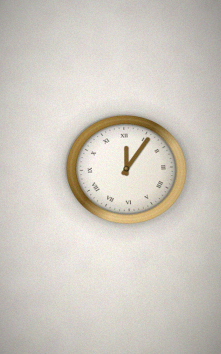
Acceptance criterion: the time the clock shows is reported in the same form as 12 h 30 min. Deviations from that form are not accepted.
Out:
12 h 06 min
